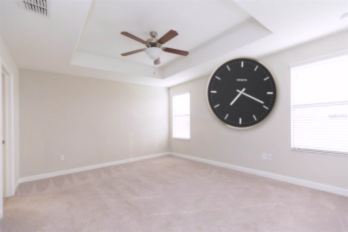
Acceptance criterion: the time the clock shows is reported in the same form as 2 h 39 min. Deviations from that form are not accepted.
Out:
7 h 19 min
